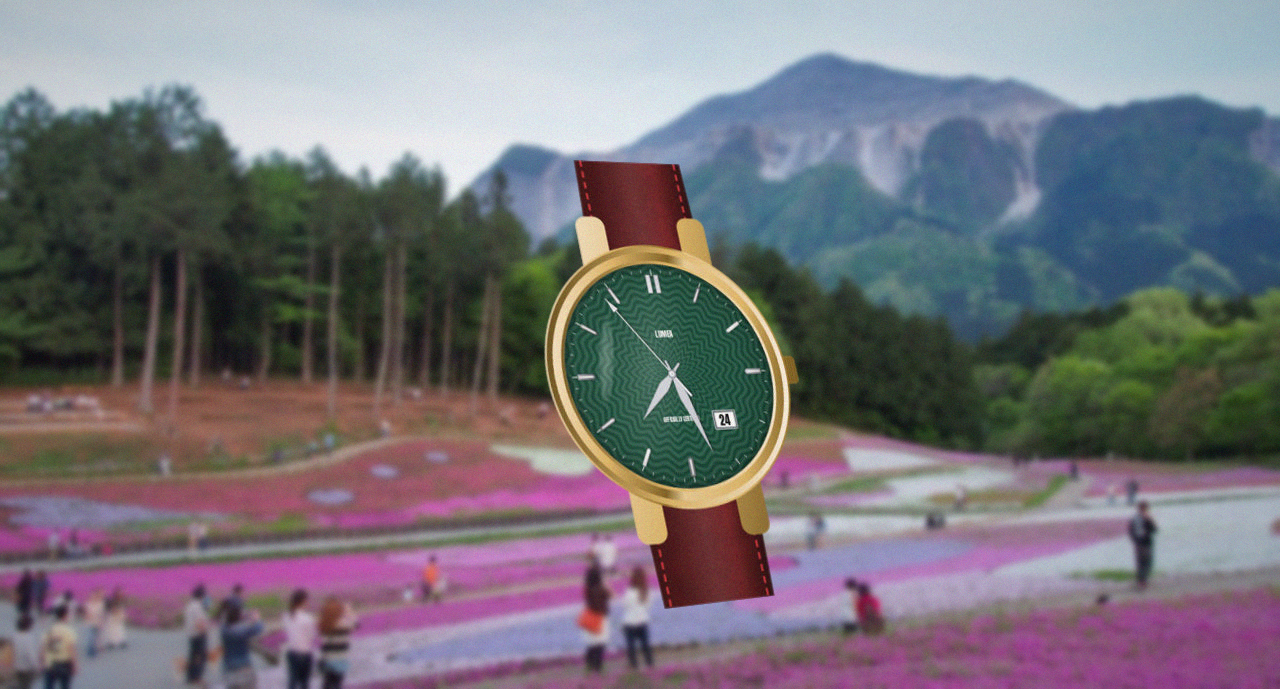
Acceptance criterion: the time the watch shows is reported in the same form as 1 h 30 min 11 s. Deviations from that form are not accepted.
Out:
7 h 26 min 54 s
